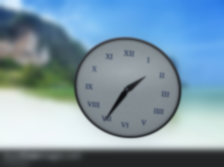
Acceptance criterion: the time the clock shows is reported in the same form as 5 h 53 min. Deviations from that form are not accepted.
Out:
1 h 35 min
